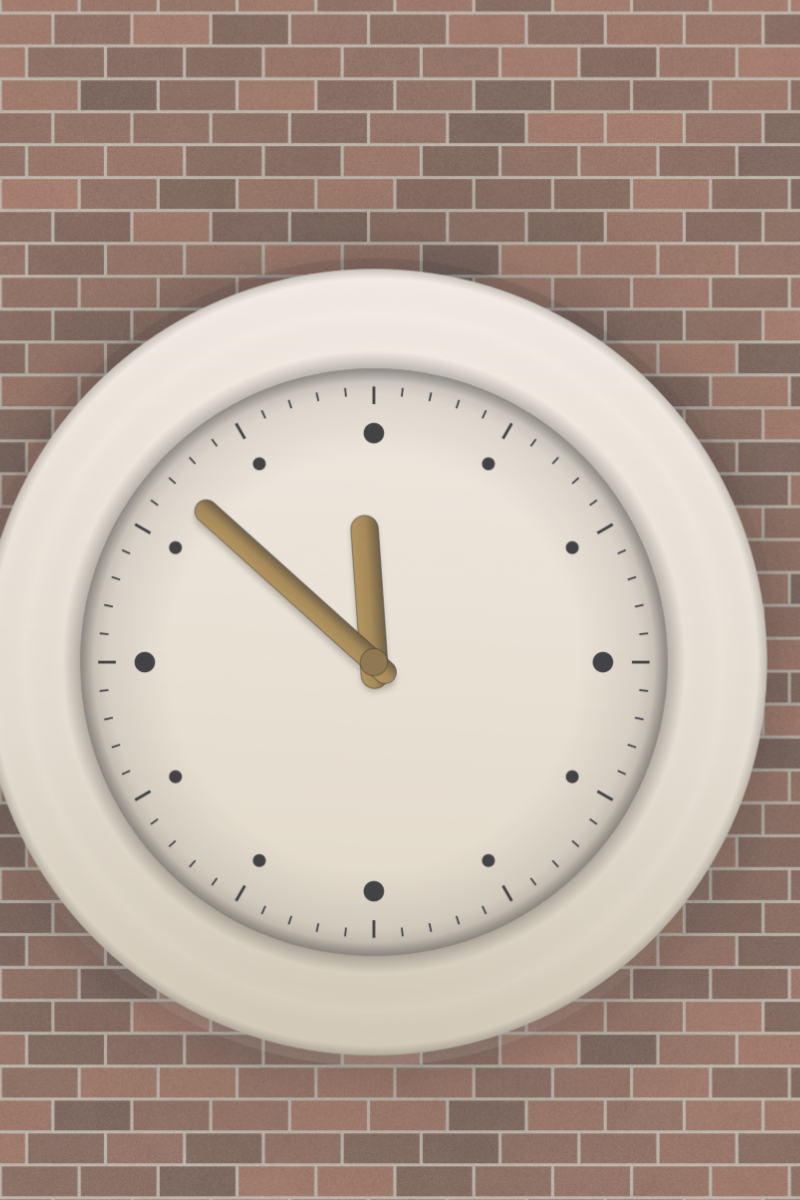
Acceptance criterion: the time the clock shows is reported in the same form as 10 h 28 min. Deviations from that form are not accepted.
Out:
11 h 52 min
